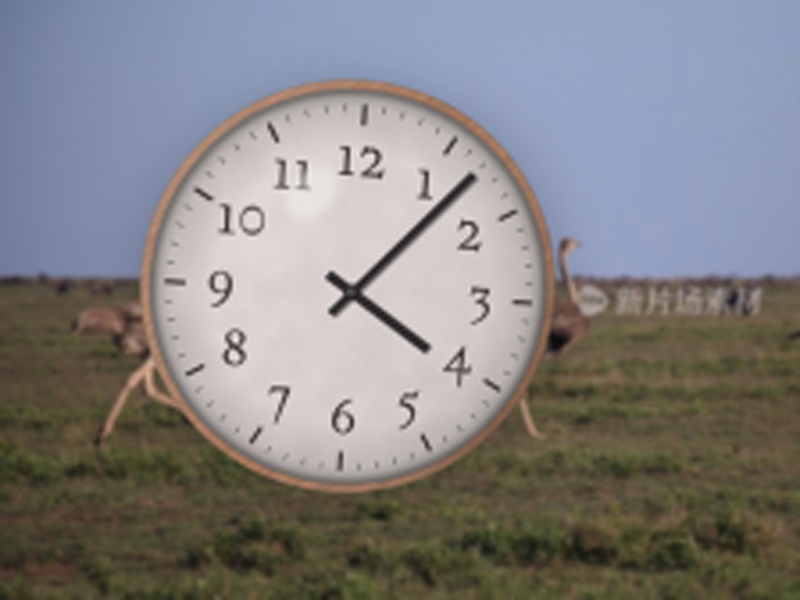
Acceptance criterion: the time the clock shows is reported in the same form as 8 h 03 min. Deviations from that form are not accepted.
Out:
4 h 07 min
